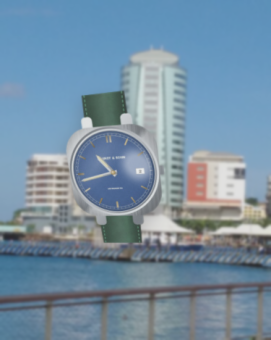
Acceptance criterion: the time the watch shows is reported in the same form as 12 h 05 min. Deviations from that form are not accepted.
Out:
10 h 43 min
